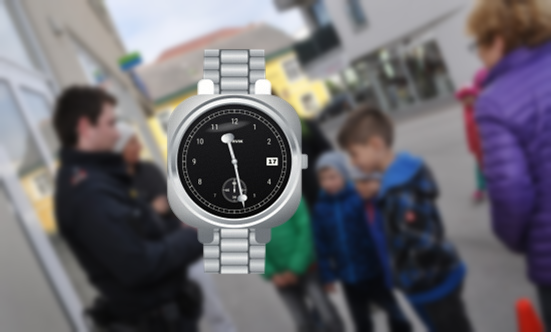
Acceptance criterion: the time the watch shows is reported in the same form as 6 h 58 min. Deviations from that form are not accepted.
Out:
11 h 28 min
